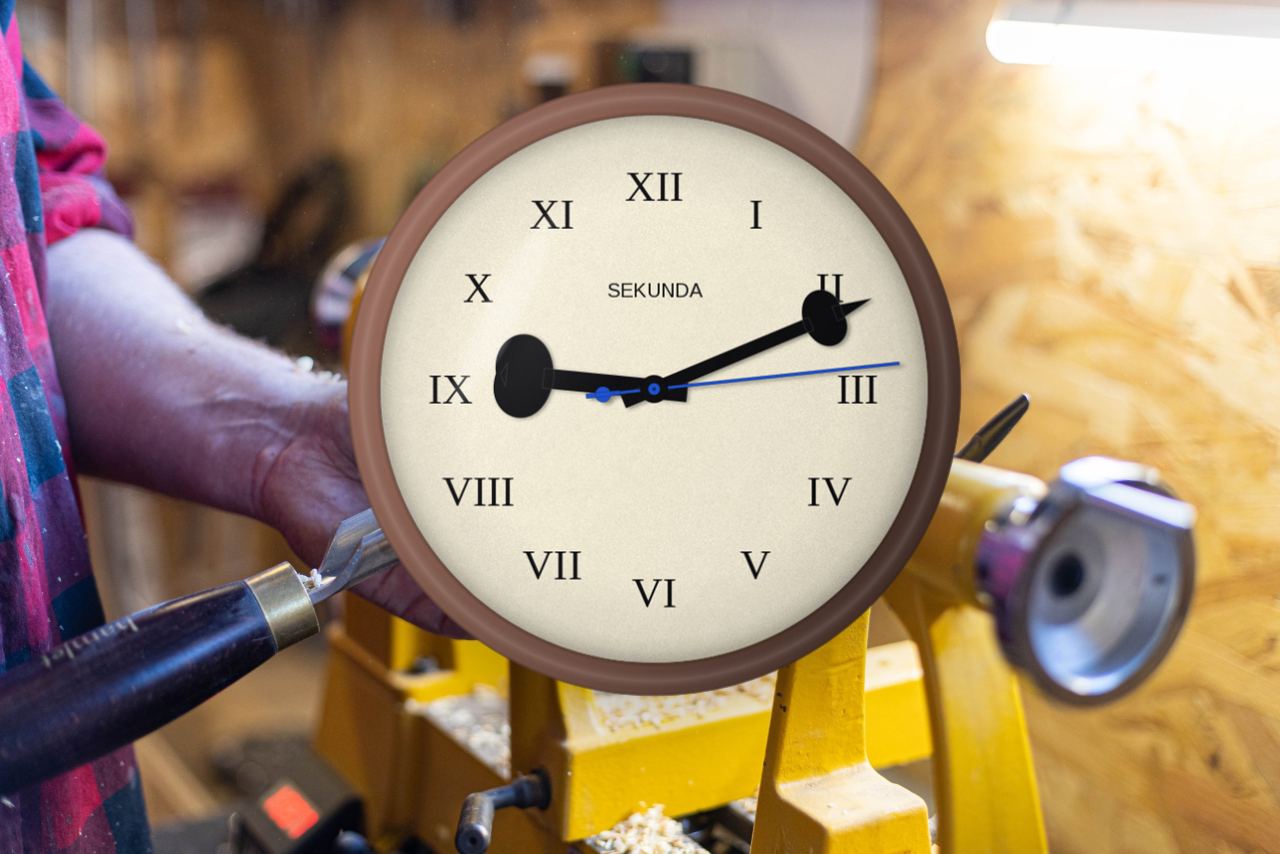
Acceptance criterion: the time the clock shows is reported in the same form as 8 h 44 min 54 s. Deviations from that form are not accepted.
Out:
9 h 11 min 14 s
